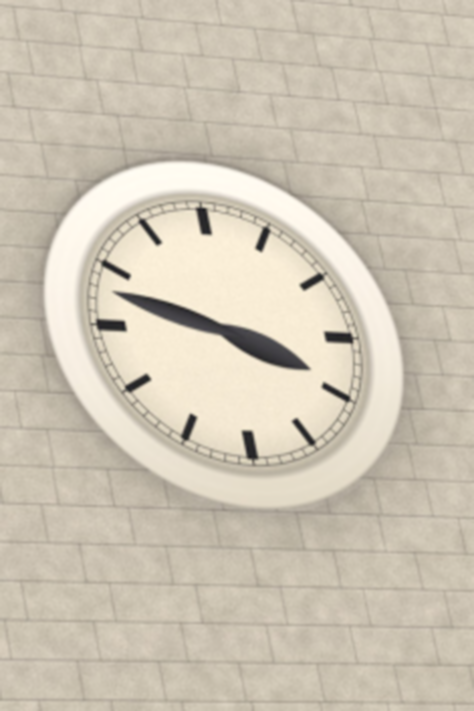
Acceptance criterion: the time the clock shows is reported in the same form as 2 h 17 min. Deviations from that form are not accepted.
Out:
3 h 48 min
